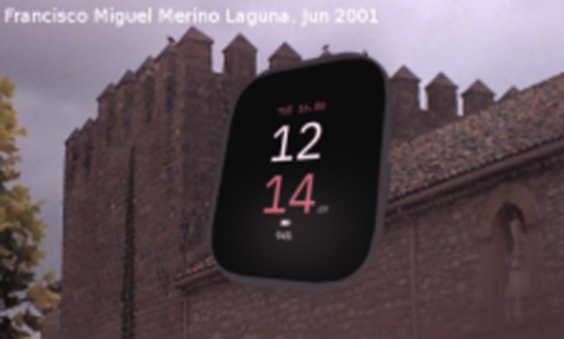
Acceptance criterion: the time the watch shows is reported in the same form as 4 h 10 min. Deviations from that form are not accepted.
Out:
12 h 14 min
